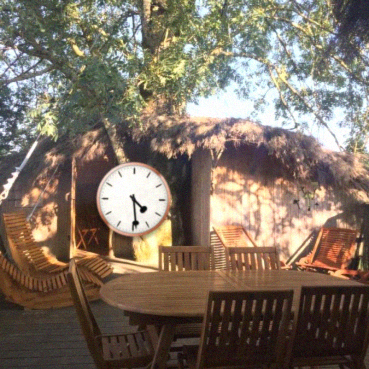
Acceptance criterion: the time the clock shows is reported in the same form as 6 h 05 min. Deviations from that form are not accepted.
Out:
4 h 29 min
